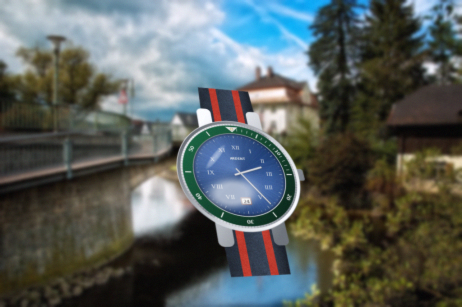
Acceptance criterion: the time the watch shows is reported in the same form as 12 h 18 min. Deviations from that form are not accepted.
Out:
2 h 24 min
